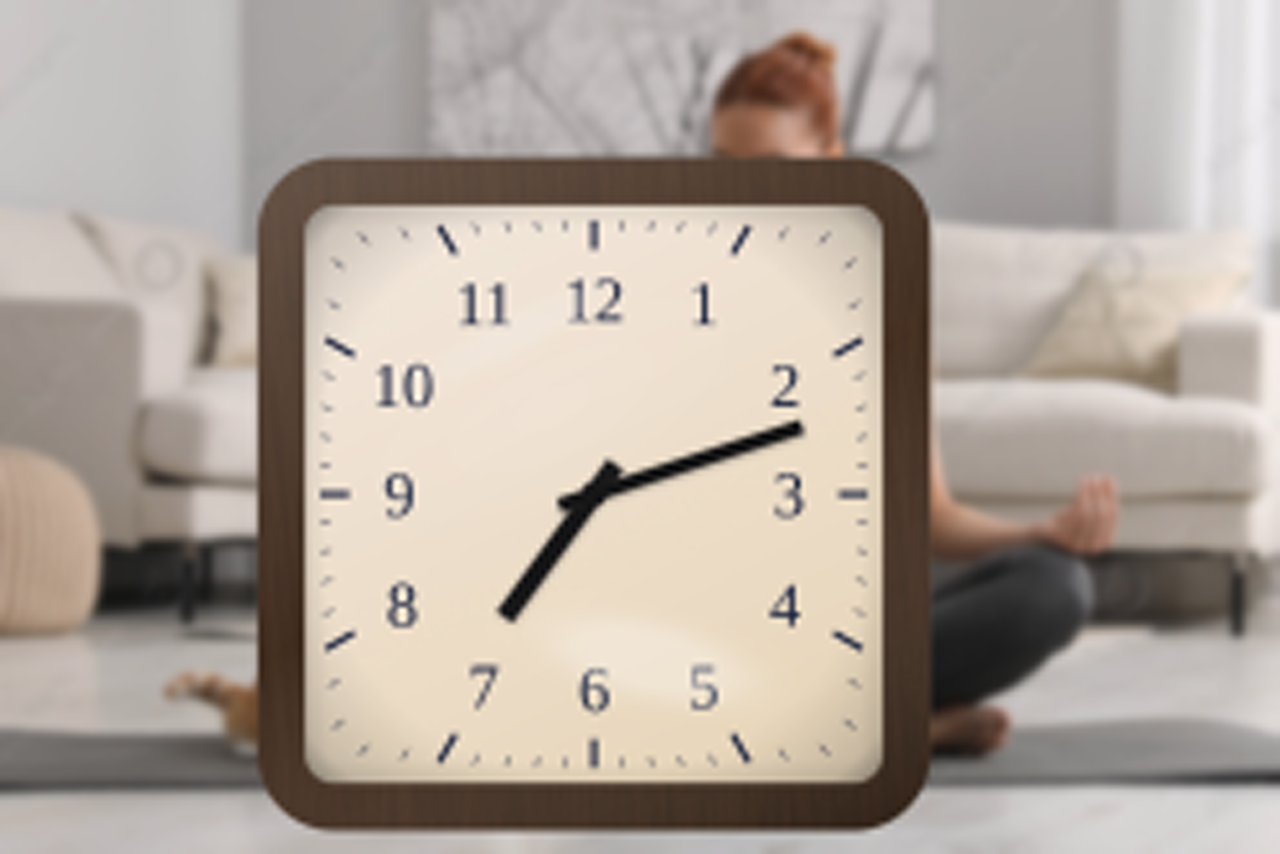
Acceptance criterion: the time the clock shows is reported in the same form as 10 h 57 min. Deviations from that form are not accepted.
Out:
7 h 12 min
